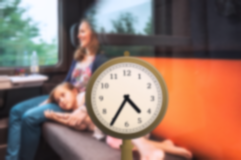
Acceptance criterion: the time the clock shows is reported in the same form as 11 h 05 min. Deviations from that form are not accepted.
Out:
4 h 35 min
